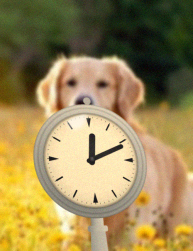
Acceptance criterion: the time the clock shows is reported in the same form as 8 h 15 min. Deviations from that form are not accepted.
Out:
12 h 11 min
